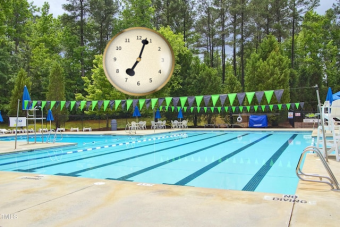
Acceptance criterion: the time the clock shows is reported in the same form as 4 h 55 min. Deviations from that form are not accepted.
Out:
7 h 03 min
